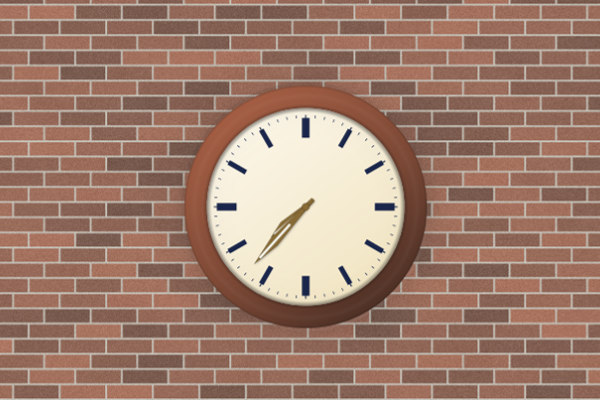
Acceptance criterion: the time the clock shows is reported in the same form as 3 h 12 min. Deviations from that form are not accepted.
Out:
7 h 37 min
